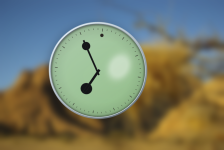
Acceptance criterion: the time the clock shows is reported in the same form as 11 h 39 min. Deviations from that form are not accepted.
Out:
6 h 55 min
